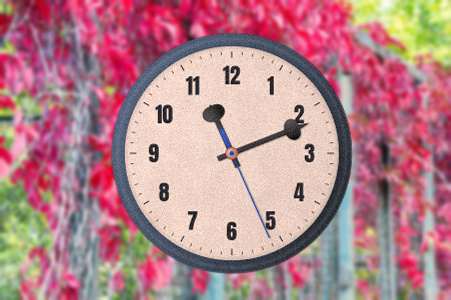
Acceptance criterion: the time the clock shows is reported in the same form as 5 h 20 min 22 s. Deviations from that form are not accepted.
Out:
11 h 11 min 26 s
